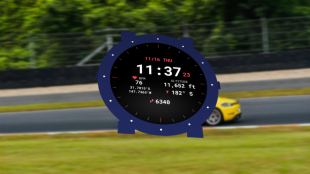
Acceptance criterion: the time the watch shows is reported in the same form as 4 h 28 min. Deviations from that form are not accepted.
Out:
11 h 37 min
